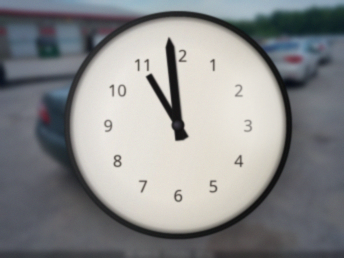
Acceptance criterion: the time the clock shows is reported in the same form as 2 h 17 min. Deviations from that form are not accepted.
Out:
10 h 59 min
